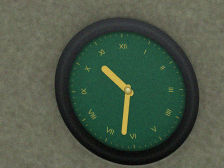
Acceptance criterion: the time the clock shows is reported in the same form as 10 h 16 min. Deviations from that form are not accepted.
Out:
10 h 32 min
